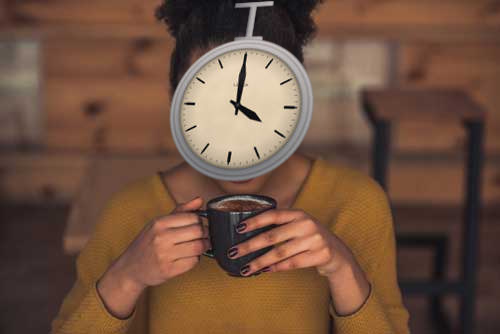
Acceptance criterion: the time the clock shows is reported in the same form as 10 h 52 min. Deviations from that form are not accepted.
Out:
4 h 00 min
